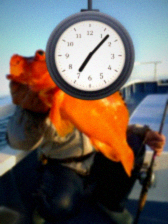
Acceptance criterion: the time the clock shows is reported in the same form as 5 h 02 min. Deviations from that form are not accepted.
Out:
7 h 07 min
